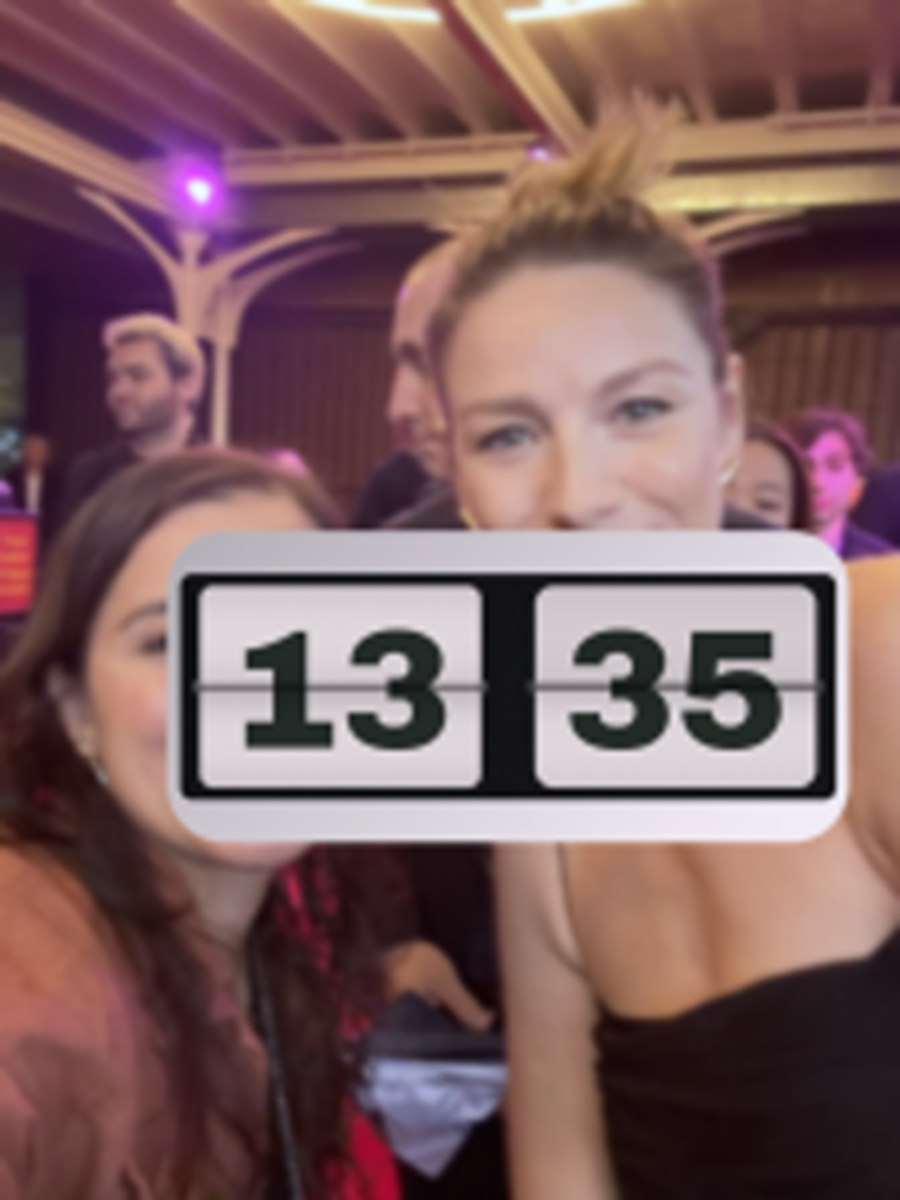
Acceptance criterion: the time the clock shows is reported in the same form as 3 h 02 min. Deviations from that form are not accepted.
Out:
13 h 35 min
